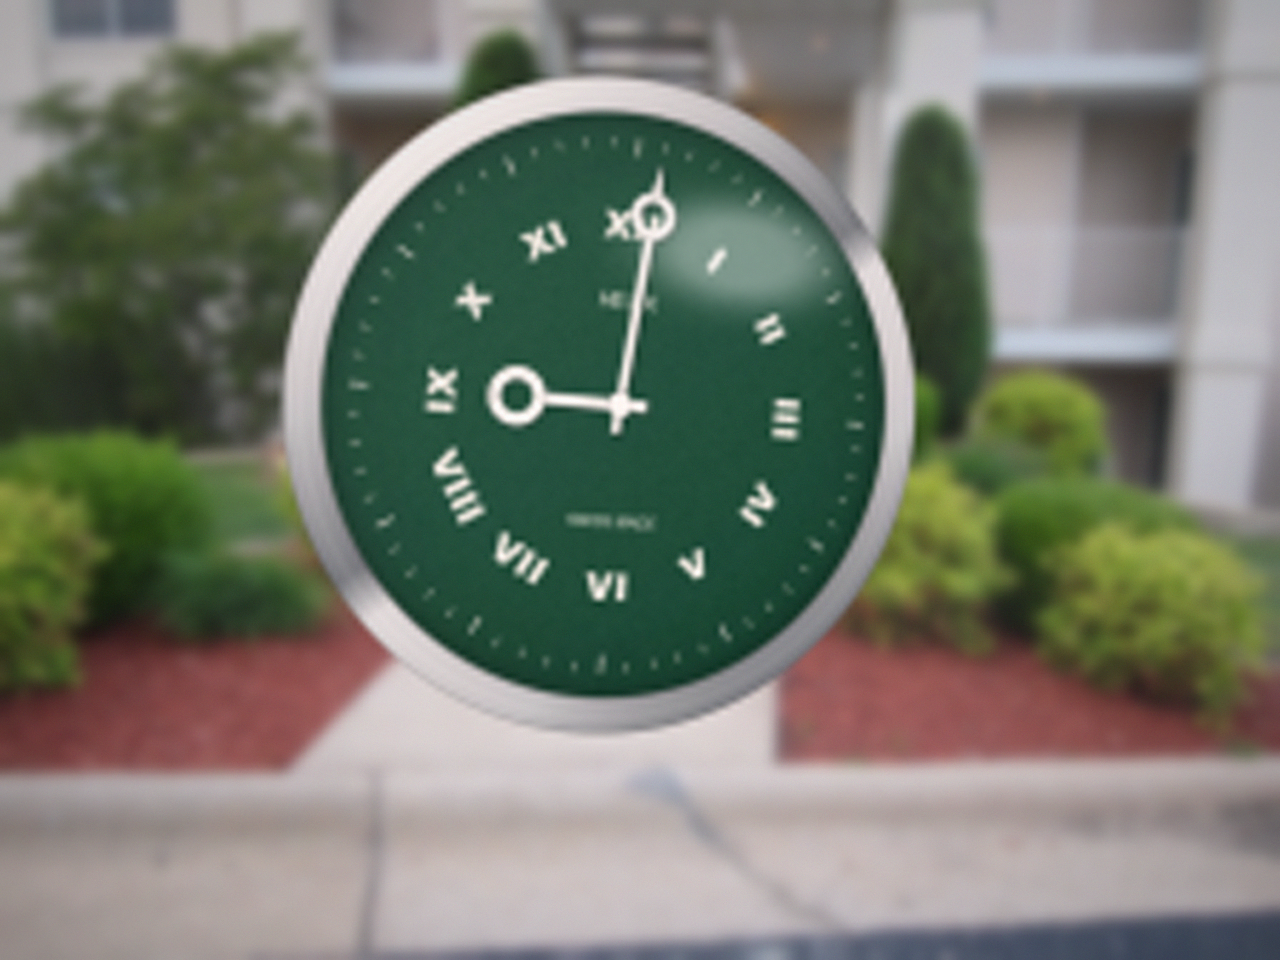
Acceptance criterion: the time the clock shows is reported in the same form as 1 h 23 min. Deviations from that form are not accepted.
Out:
9 h 01 min
